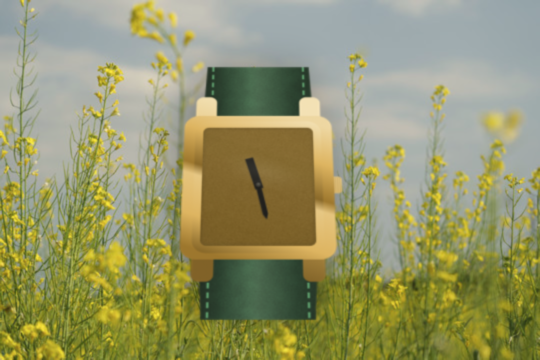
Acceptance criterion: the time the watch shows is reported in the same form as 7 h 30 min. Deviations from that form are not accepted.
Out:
11 h 28 min
